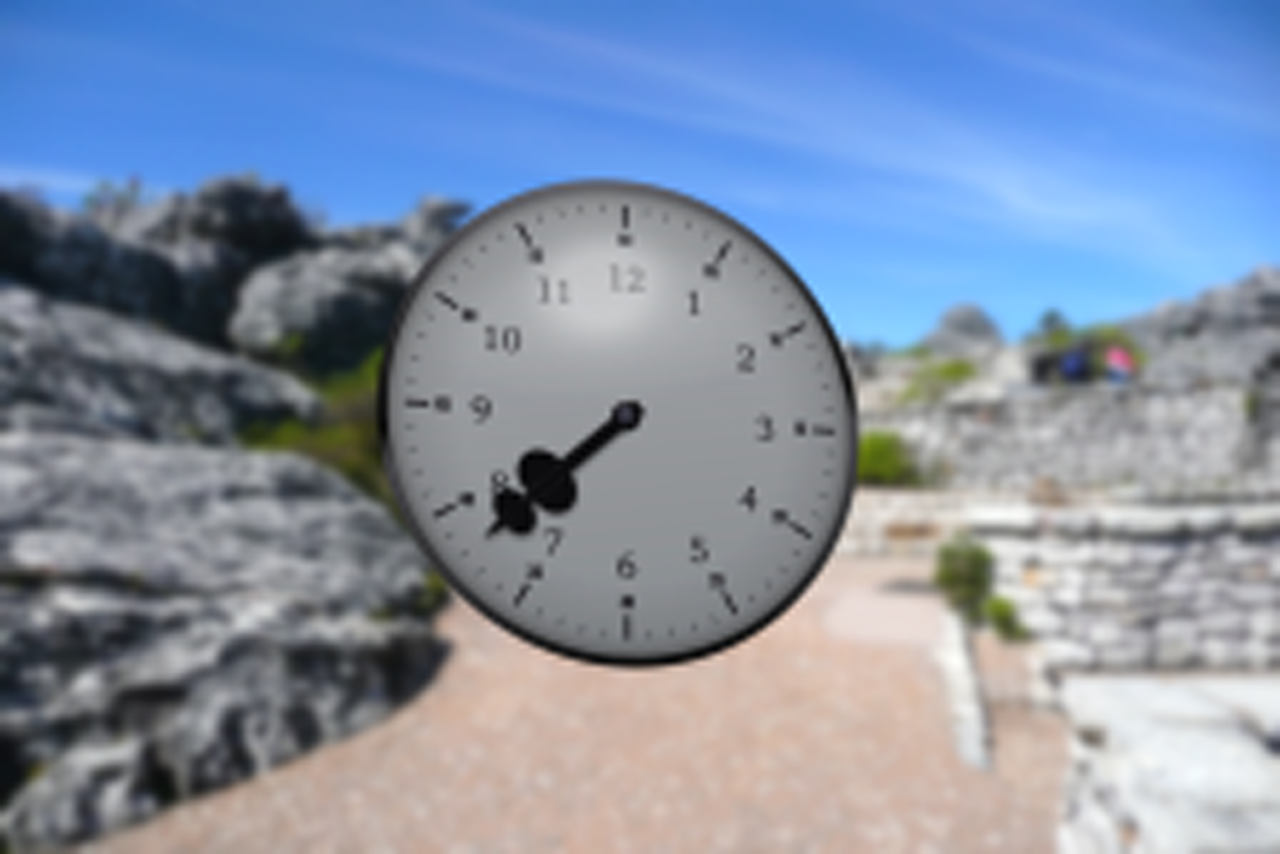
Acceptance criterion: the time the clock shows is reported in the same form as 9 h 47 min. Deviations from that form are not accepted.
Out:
7 h 38 min
